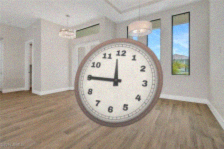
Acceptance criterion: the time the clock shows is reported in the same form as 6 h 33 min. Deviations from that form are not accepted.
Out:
11 h 45 min
